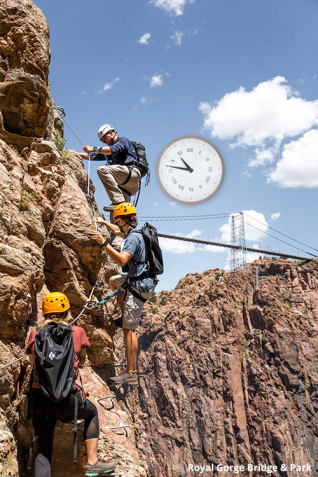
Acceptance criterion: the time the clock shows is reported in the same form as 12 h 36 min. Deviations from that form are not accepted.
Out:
10 h 47 min
